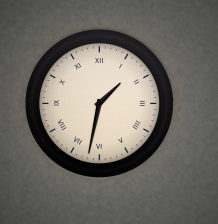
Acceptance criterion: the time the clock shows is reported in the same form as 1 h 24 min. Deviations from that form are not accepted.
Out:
1 h 32 min
